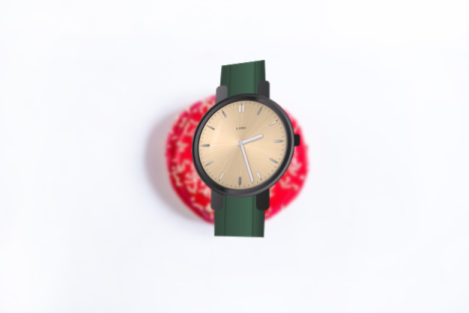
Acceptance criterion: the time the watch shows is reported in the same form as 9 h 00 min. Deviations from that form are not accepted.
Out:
2 h 27 min
